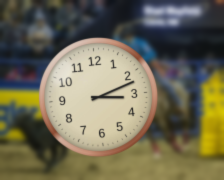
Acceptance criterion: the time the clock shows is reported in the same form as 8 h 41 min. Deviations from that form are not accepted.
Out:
3 h 12 min
